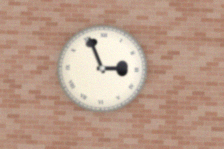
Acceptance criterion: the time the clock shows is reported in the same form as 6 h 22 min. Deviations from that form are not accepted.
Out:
2 h 56 min
